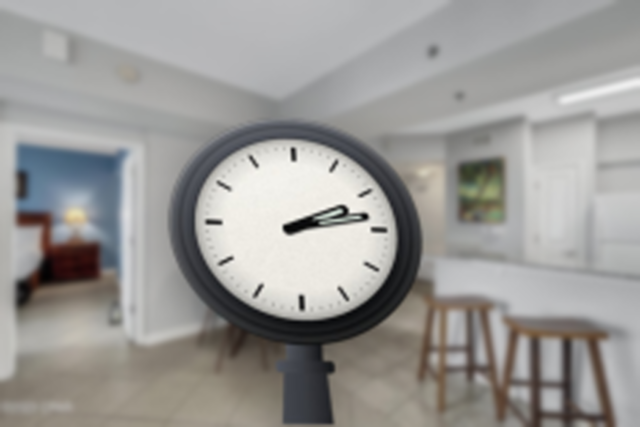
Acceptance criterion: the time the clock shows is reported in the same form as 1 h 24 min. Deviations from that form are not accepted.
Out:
2 h 13 min
